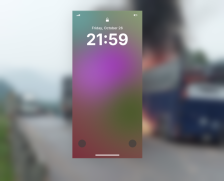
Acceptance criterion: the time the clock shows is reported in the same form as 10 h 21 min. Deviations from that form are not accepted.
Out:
21 h 59 min
